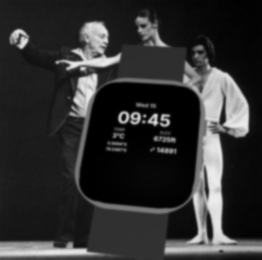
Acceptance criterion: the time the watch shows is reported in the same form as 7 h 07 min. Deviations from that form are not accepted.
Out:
9 h 45 min
